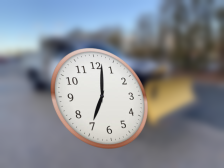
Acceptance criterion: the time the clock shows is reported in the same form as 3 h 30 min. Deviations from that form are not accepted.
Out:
7 h 02 min
